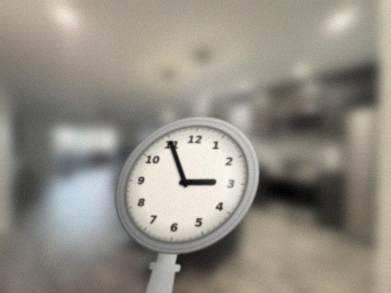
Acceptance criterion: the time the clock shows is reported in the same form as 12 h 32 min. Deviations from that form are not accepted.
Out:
2 h 55 min
